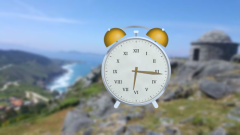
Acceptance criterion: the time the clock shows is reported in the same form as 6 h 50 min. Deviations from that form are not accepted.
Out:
6 h 16 min
